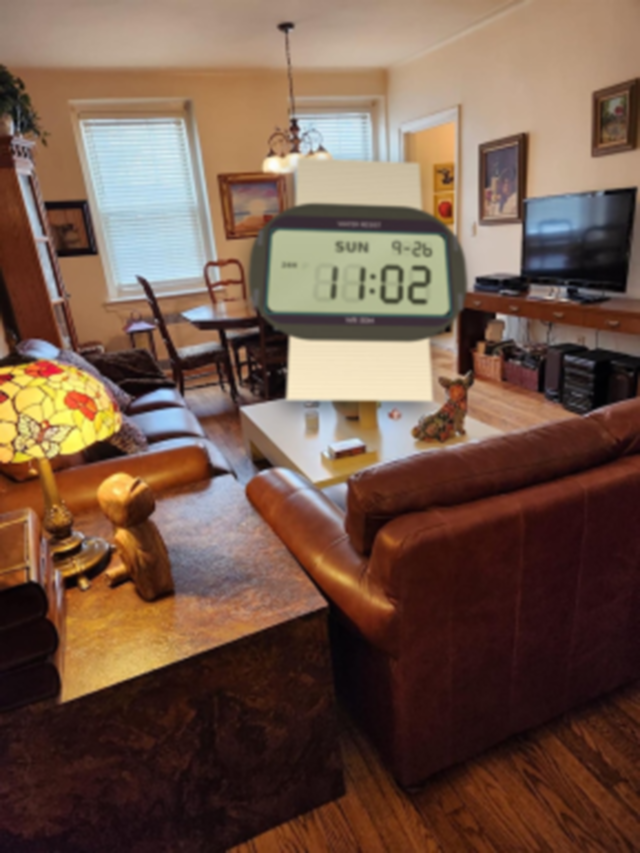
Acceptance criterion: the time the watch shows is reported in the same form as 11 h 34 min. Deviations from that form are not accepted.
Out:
11 h 02 min
